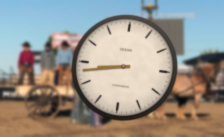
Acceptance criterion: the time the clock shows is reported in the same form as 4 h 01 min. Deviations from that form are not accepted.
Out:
8 h 43 min
